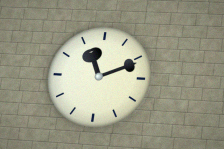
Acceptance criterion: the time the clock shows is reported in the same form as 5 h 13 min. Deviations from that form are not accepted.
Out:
11 h 11 min
